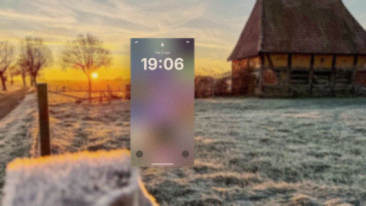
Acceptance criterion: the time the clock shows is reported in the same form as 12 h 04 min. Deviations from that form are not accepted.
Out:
19 h 06 min
